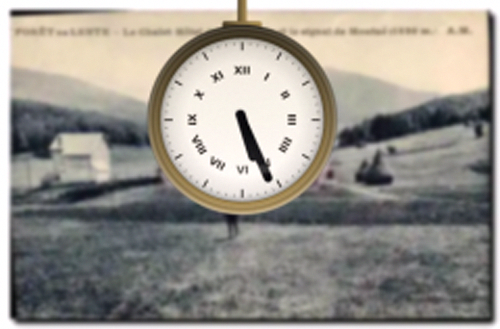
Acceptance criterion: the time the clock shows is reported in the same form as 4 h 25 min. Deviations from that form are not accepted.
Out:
5 h 26 min
